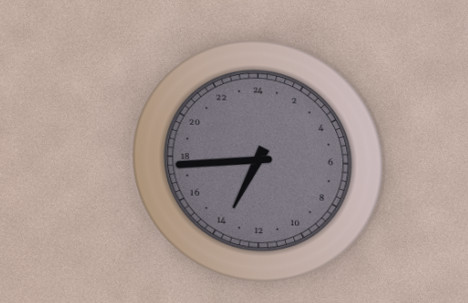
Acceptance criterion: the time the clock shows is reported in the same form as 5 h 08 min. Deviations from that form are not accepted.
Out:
13 h 44 min
